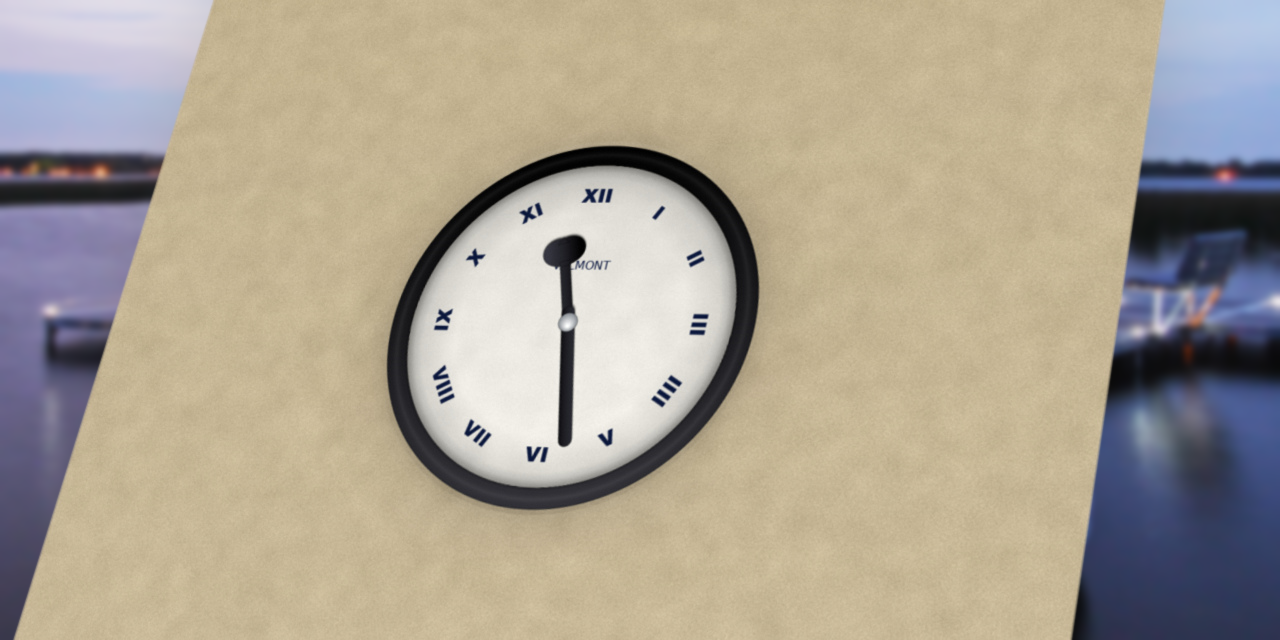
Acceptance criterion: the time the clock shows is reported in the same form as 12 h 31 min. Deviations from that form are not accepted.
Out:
11 h 28 min
